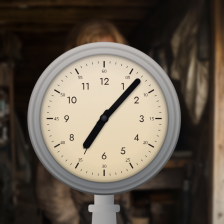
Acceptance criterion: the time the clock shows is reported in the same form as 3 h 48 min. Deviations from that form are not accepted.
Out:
7 h 07 min
